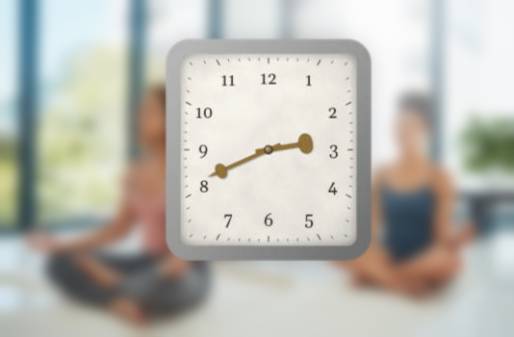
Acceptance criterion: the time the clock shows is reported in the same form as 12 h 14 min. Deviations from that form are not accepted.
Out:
2 h 41 min
